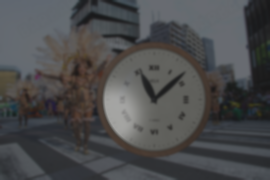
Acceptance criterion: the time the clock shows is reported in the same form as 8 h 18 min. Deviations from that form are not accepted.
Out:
11 h 08 min
